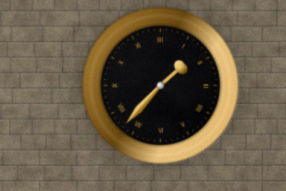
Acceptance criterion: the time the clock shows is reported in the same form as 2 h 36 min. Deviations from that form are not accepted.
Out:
1 h 37 min
